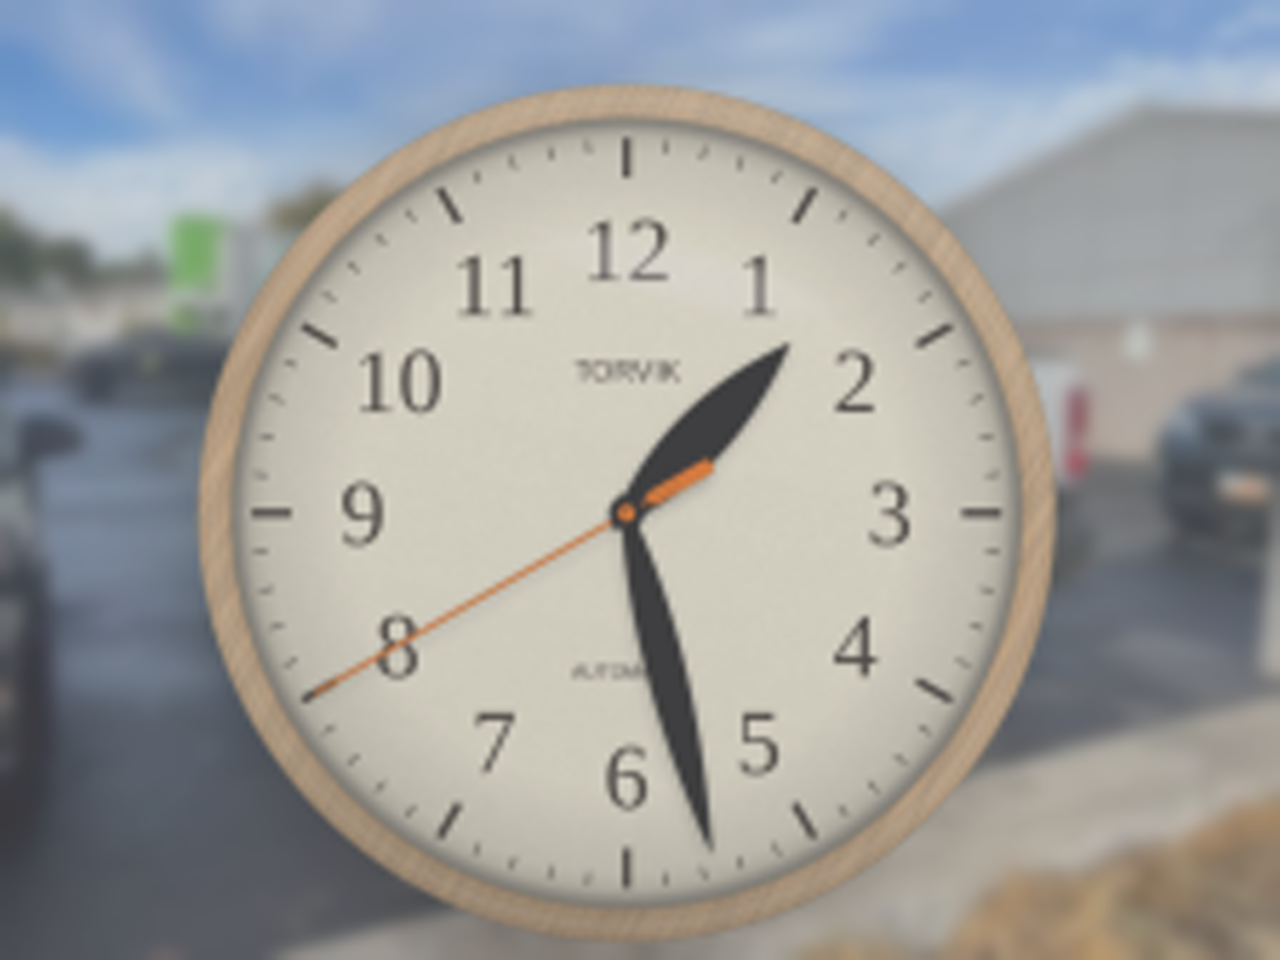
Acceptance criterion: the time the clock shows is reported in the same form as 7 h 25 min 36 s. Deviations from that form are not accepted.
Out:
1 h 27 min 40 s
